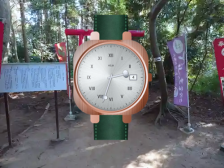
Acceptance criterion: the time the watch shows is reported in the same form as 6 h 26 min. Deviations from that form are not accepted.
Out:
2 h 33 min
